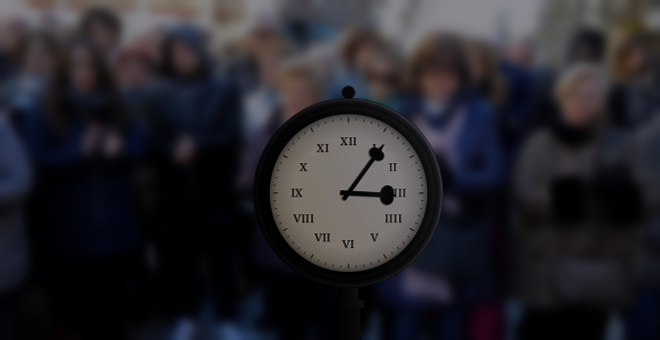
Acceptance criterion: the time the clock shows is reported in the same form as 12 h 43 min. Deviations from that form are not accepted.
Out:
3 h 06 min
